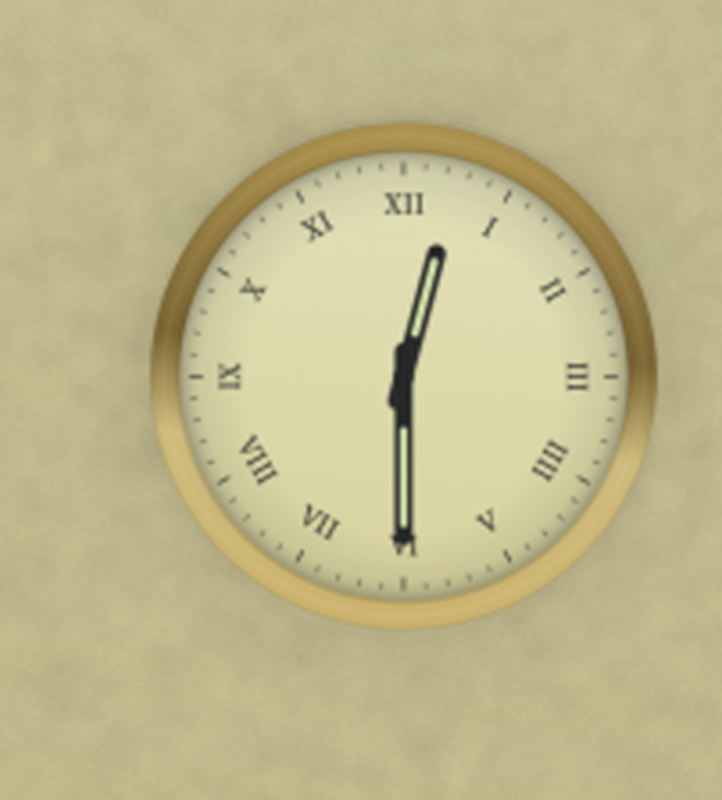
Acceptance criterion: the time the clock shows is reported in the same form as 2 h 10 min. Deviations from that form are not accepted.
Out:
12 h 30 min
